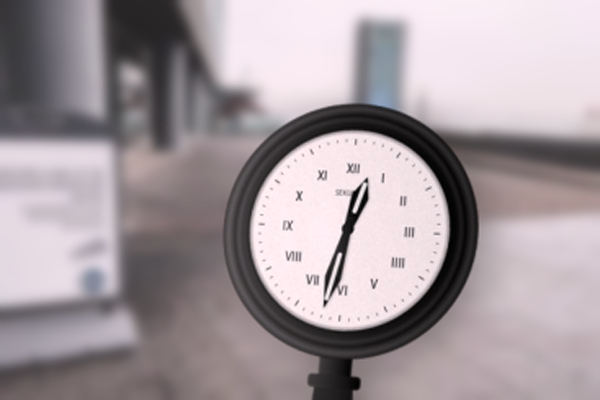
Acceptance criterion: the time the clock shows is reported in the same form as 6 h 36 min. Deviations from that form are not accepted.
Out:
12 h 32 min
